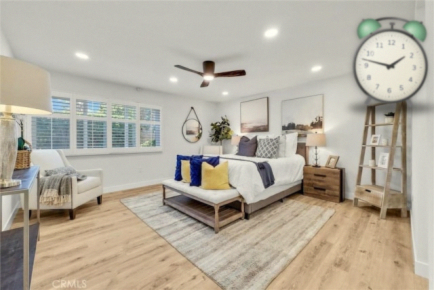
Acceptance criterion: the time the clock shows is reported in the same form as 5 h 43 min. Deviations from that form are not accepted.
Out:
1 h 47 min
